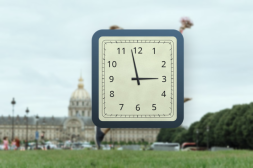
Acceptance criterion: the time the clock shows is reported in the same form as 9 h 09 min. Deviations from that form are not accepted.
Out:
2 h 58 min
